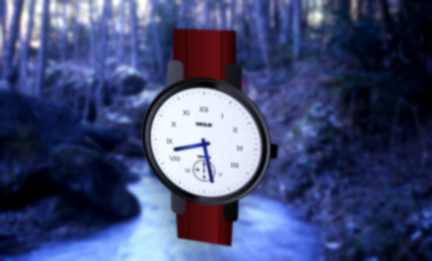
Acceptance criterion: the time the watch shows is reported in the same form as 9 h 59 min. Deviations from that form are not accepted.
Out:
8 h 28 min
